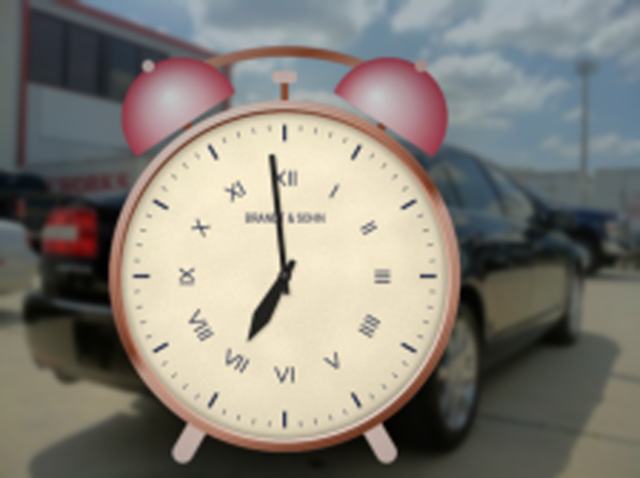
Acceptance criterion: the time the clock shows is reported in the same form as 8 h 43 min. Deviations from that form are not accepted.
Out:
6 h 59 min
